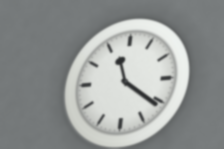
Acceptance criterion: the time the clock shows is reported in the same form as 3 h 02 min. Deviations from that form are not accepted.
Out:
11 h 21 min
